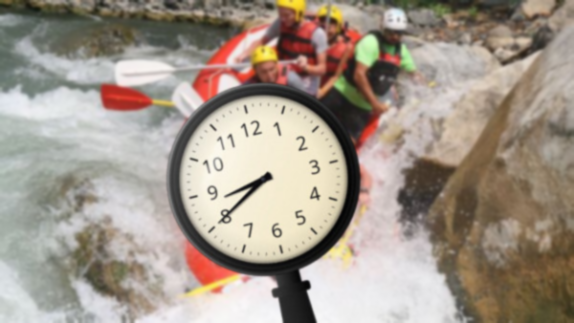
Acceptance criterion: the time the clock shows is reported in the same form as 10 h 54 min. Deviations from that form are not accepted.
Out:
8 h 40 min
